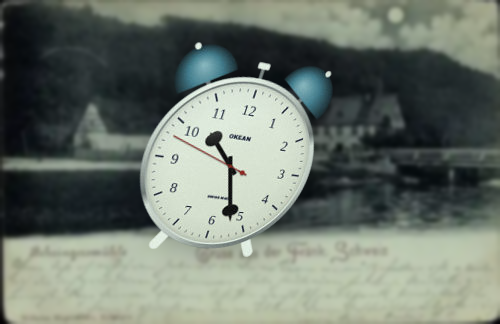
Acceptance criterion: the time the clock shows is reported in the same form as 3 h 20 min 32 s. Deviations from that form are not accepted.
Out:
10 h 26 min 48 s
